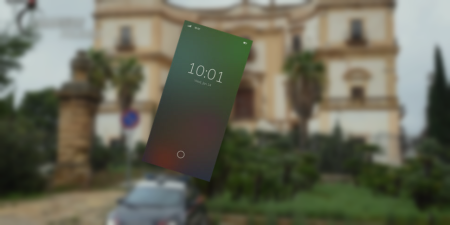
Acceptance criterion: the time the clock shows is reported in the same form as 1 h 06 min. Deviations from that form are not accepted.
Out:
10 h 01 min
